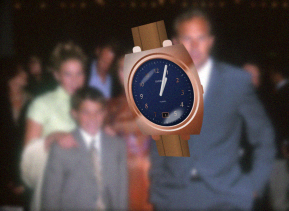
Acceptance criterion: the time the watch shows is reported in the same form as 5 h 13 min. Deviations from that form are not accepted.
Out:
1 h 04 min
